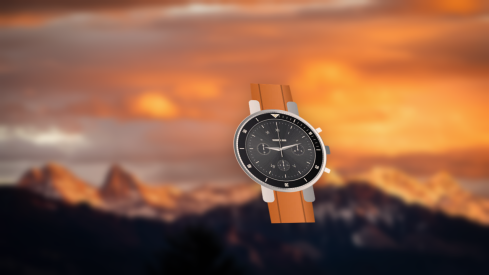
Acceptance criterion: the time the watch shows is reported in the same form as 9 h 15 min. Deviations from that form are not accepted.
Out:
9 h 12 min
